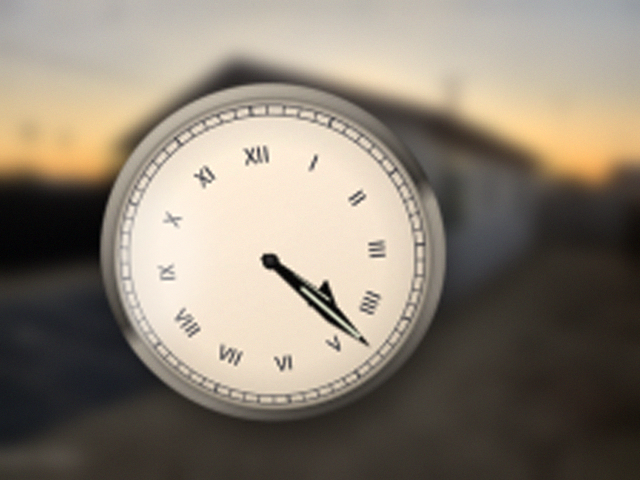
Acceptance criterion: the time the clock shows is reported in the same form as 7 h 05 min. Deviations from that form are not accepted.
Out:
4 h 23 min
